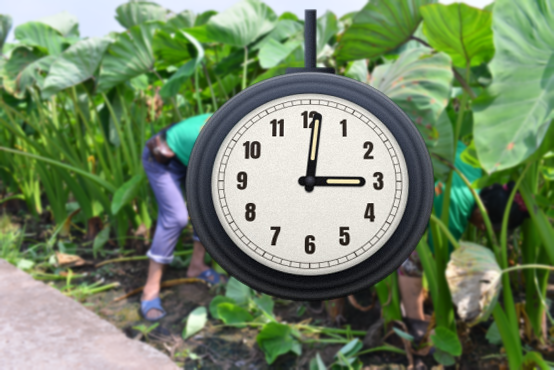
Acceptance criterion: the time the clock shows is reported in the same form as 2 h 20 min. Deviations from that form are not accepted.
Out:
3 h 01 min
